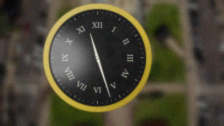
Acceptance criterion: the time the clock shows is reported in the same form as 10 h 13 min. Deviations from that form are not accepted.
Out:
11 h 27 min
